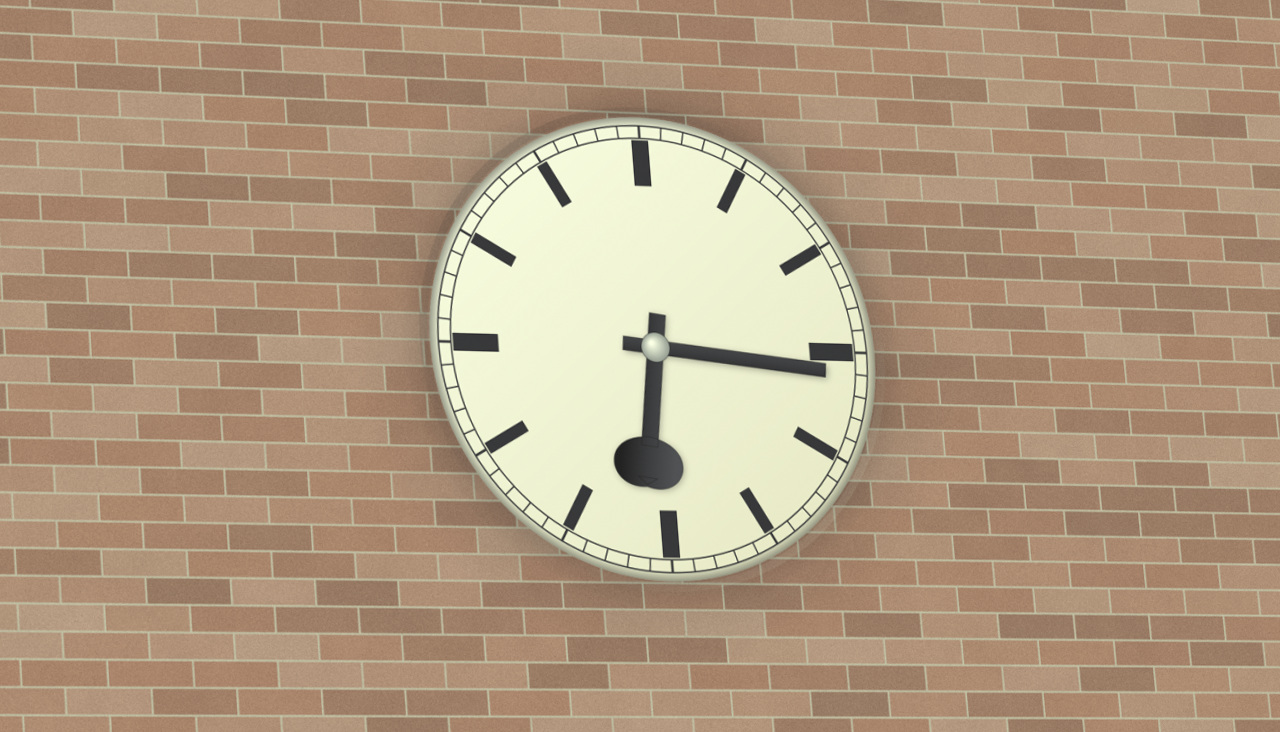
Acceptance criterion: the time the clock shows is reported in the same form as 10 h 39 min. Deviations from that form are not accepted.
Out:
6 h 16 min
